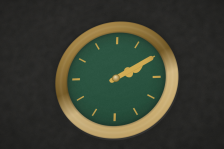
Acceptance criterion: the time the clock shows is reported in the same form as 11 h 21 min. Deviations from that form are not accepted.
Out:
2 h 10 min
